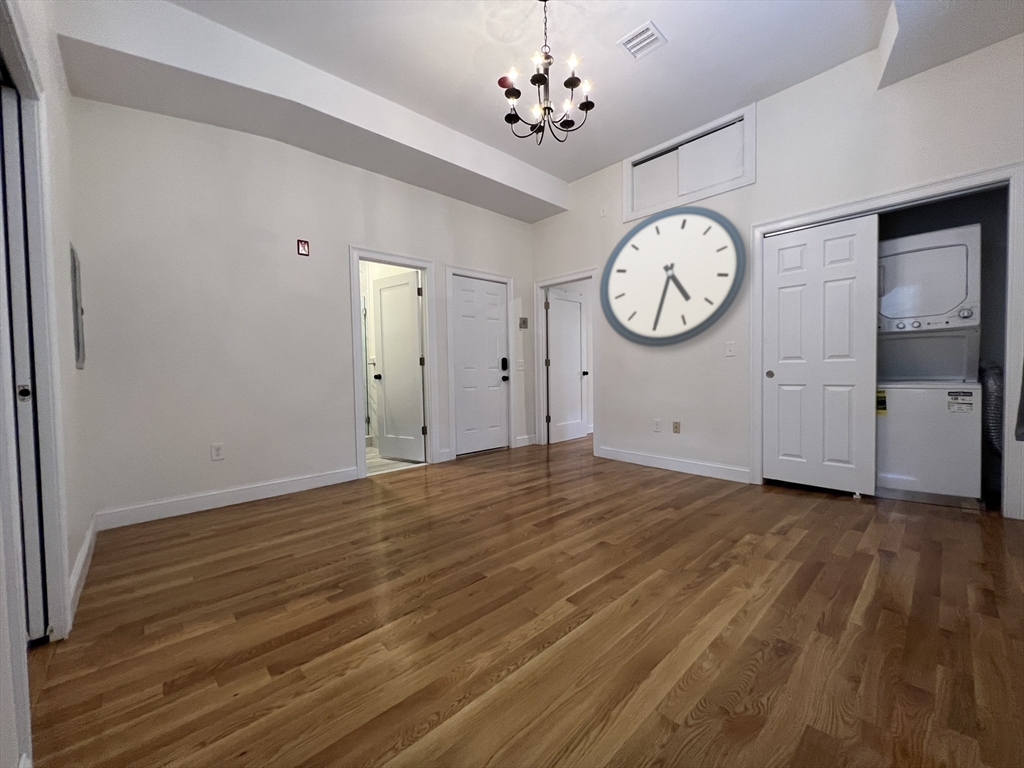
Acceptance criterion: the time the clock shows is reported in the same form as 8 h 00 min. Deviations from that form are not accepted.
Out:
4 h 30 min
